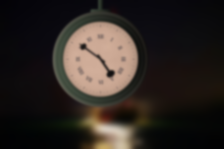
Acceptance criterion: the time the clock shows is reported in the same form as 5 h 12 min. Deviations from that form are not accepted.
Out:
4 h 51 min
